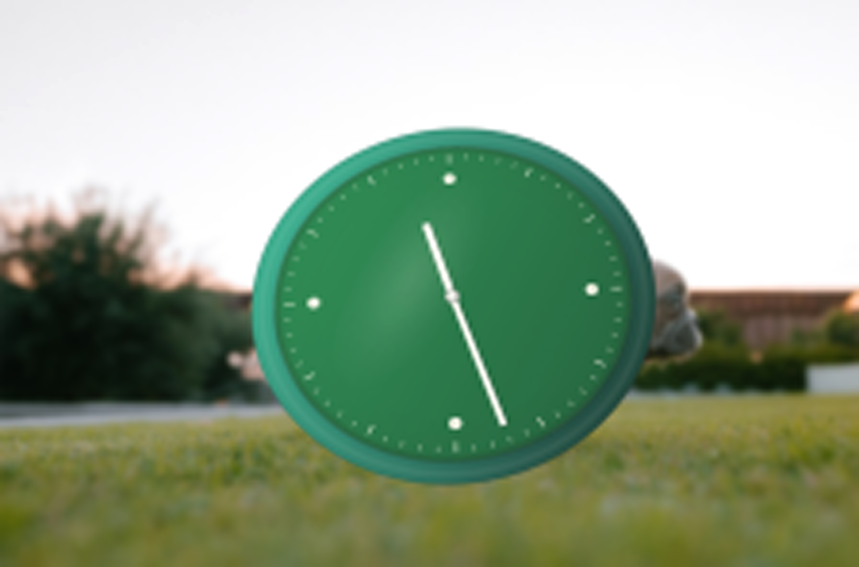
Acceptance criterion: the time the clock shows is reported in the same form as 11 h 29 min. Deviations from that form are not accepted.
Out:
11 h 27 min
